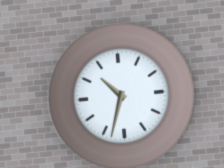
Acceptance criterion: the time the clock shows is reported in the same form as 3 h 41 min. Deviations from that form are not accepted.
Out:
10 h 33 min
